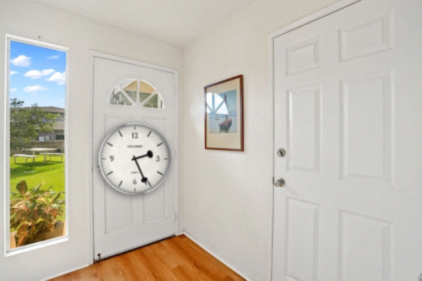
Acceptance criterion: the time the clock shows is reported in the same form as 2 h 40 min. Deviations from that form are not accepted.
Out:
2 h 26 min
